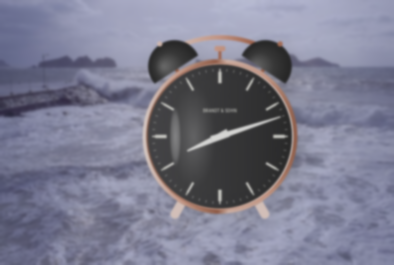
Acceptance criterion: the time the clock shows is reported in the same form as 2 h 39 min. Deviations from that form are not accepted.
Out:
8 h 12 min
